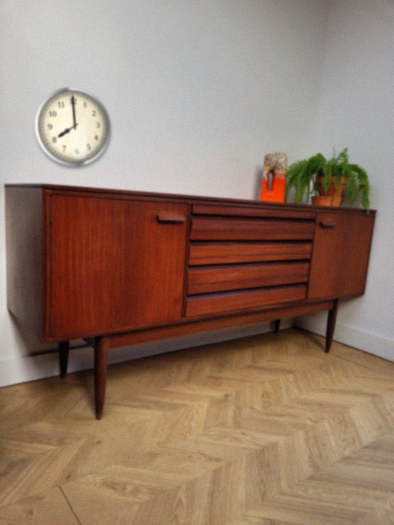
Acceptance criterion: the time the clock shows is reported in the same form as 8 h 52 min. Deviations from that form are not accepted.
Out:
8 h 00 min
